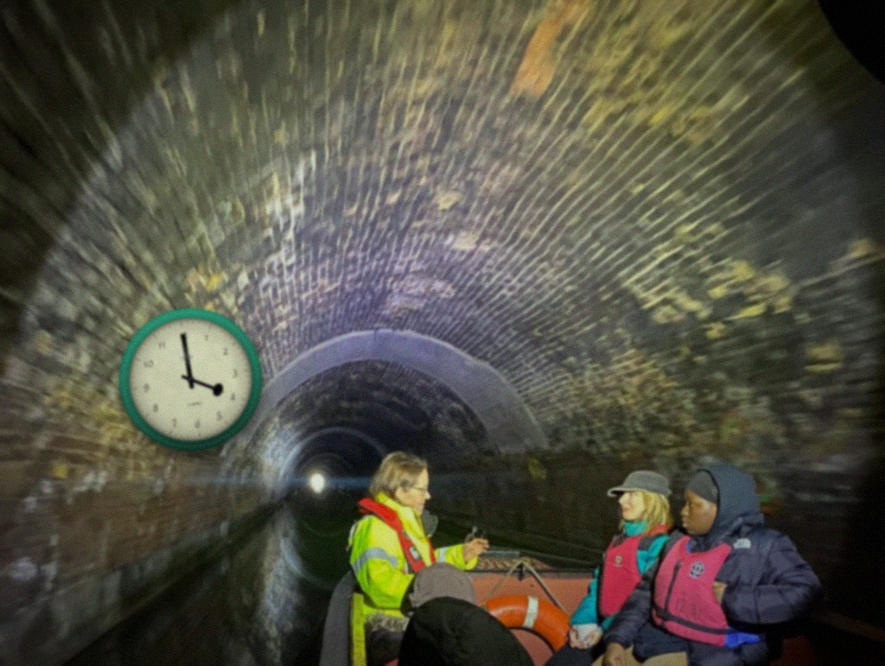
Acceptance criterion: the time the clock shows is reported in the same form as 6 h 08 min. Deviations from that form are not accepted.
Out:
4 h 00 min
